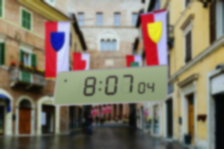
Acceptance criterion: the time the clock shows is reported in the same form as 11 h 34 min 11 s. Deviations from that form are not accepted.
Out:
8 h 07 min 04 s
